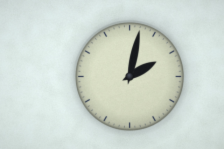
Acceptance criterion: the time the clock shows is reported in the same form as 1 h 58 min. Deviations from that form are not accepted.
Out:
2 h 02 min
